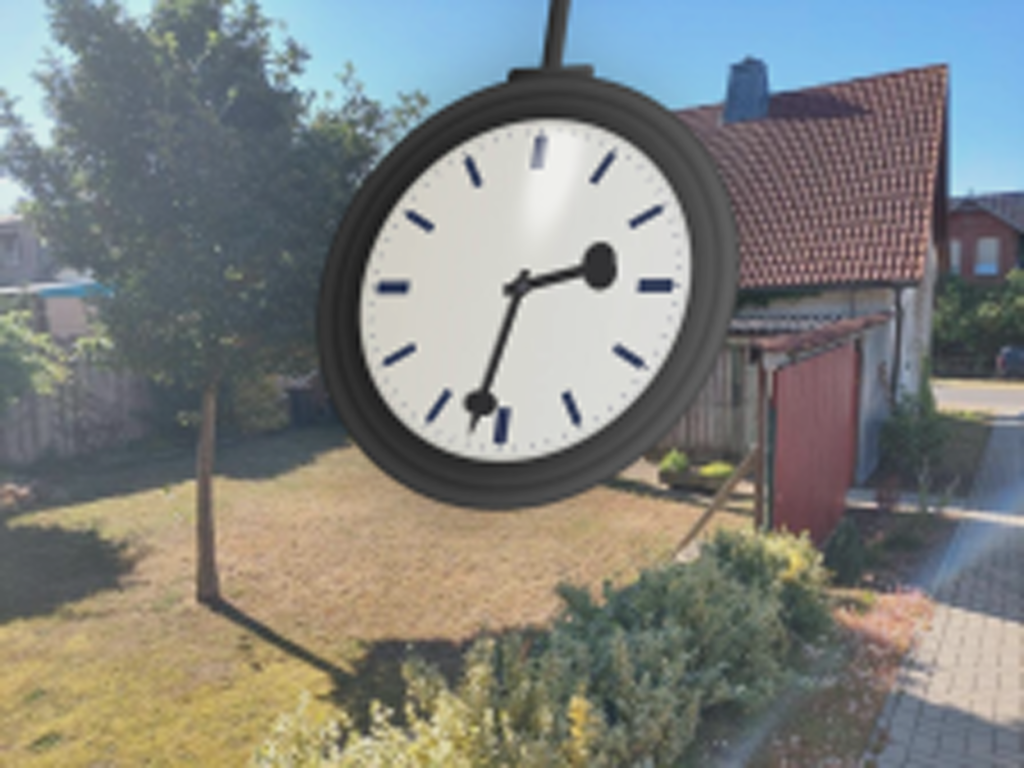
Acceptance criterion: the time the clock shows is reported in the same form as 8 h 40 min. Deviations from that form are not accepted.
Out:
2 h 32 min
